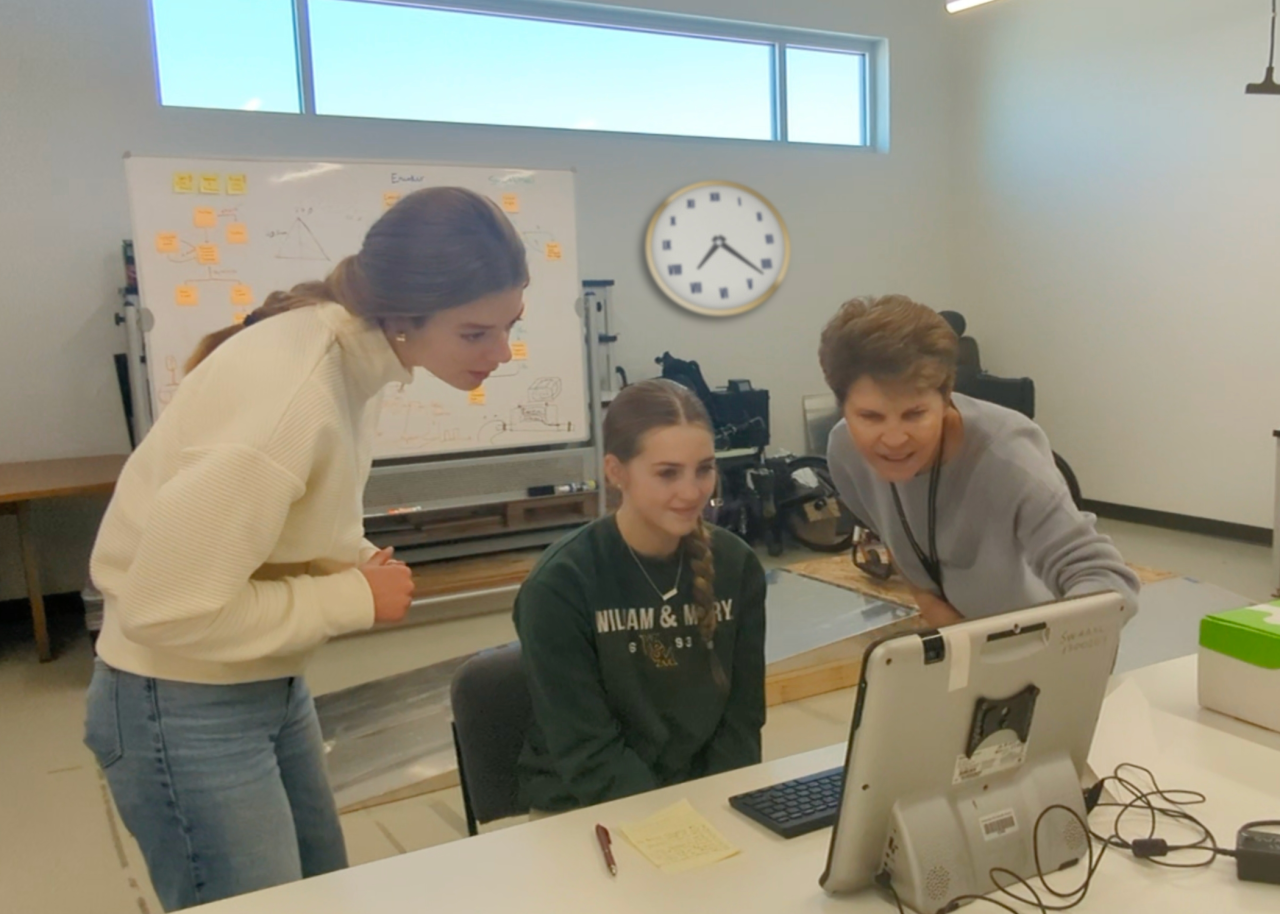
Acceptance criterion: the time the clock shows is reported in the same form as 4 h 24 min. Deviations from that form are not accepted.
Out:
7 h 22 min
